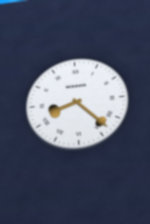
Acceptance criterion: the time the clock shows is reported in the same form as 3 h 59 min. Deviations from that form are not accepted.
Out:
8 h 23 min
